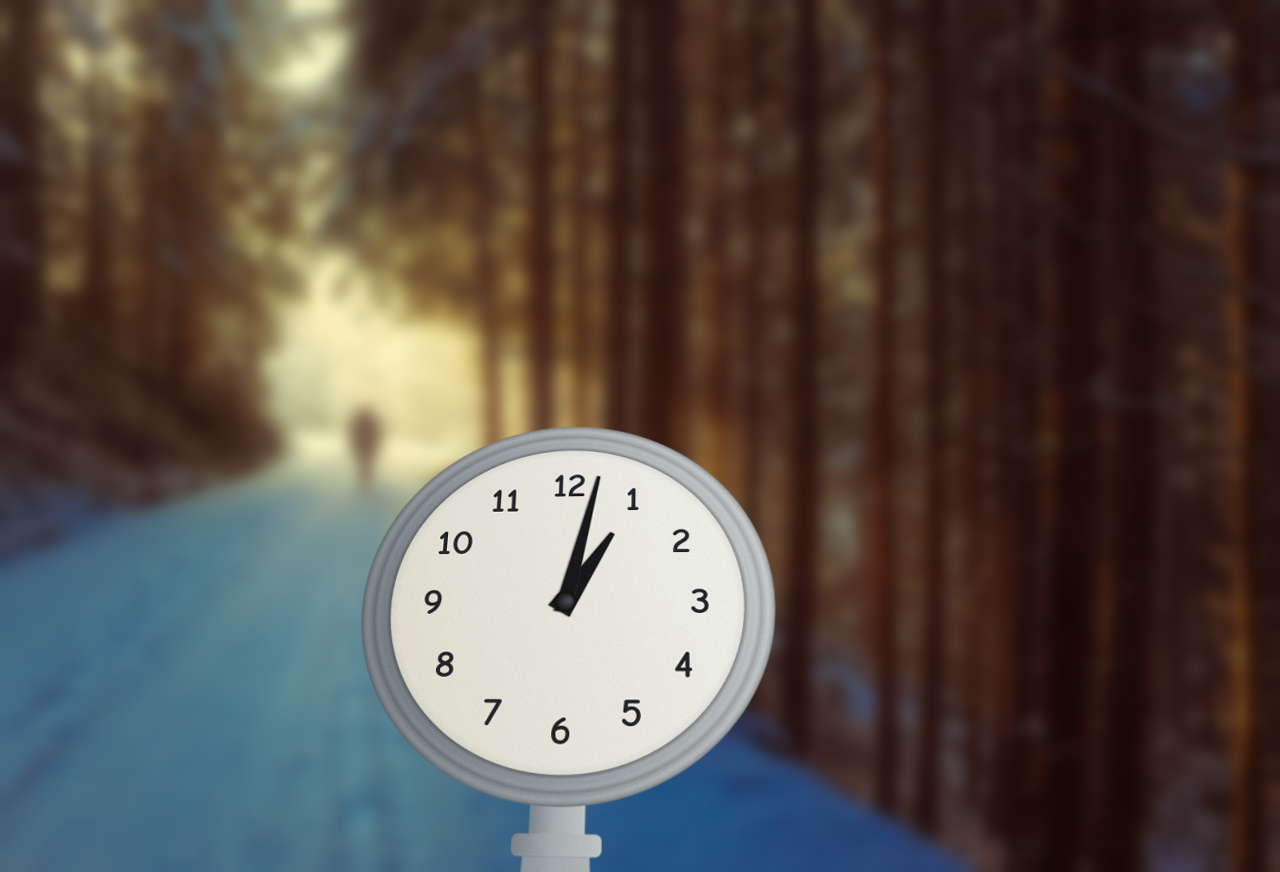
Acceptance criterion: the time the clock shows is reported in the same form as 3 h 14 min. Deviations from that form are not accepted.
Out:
1 h 02 min
